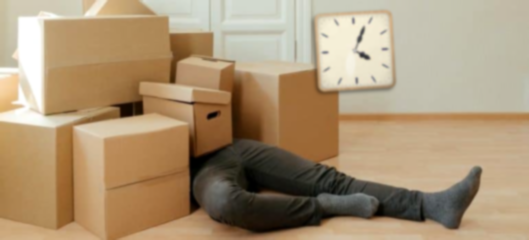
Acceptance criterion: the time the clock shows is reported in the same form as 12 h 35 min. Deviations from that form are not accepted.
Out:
4 h 04 min
